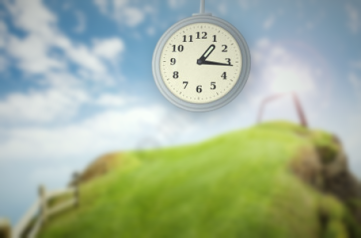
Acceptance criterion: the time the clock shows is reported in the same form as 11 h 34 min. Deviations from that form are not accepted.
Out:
1 h 16 min
